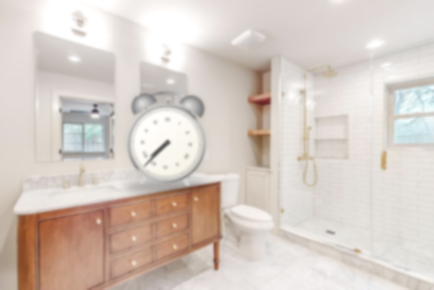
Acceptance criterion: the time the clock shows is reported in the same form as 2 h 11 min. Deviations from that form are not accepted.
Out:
7 h 37 min
